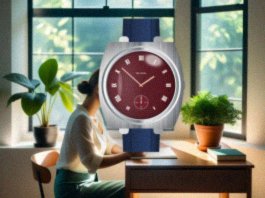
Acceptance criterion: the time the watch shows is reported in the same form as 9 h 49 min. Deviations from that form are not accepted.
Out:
1 h 52 min
